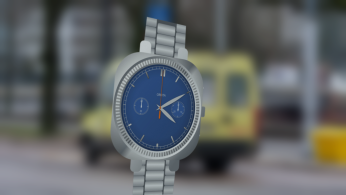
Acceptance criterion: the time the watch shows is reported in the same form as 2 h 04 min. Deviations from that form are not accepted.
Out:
4 h 10 min
